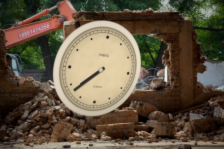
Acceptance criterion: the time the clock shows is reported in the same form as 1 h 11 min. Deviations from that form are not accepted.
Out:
7 h 38 min
